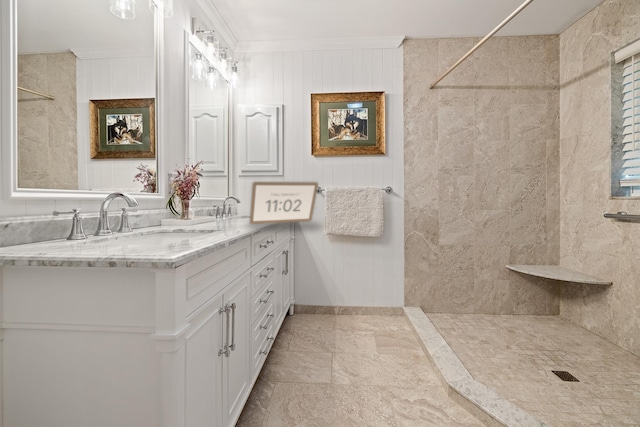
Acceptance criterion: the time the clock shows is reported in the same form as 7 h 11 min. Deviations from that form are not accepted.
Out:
11 h 02 min
